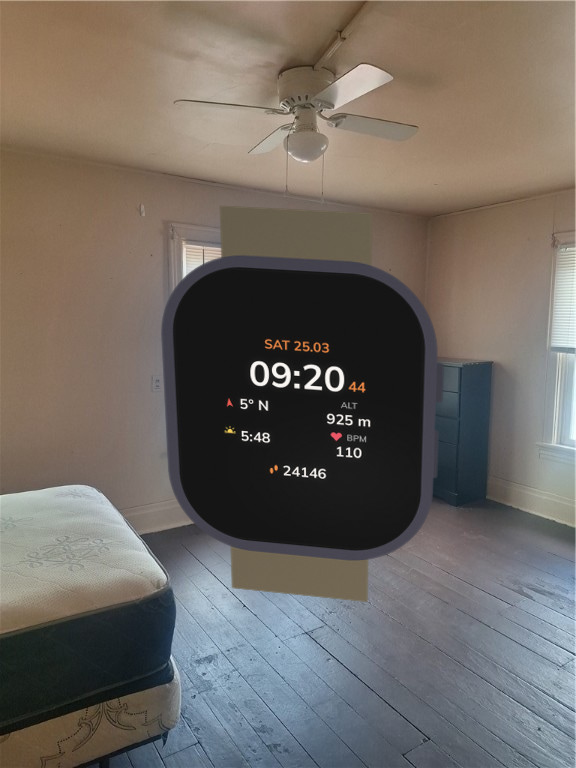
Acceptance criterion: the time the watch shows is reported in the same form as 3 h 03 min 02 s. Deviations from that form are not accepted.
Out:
9 h 20 min 44 s
